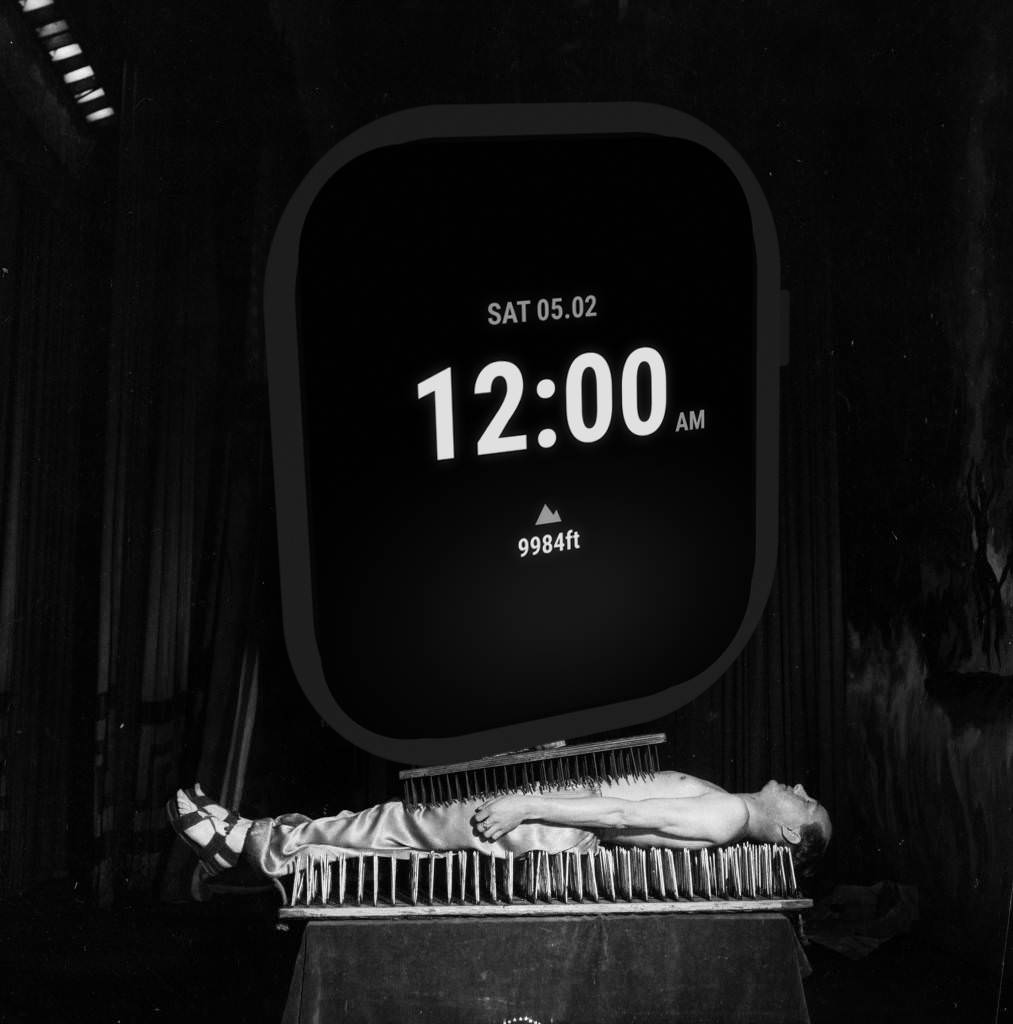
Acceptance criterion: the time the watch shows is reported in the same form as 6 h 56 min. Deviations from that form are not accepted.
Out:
12 h 00 min
